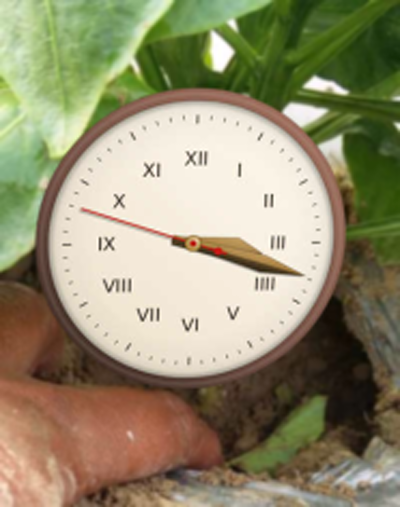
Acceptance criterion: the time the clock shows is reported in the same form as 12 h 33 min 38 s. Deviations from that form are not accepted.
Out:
3 h 17 min 48 s
